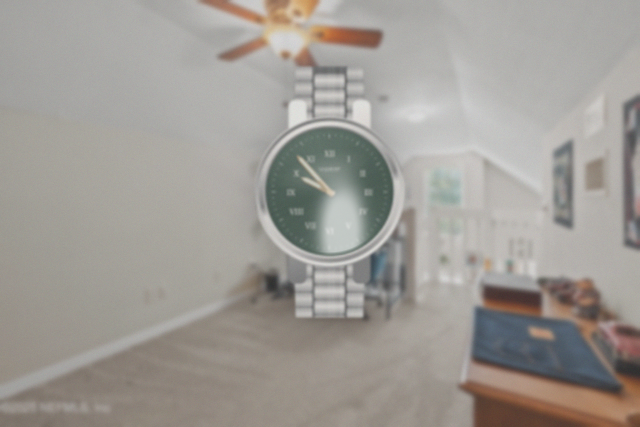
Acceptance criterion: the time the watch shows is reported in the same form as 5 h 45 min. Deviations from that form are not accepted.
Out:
9 h 53 min
